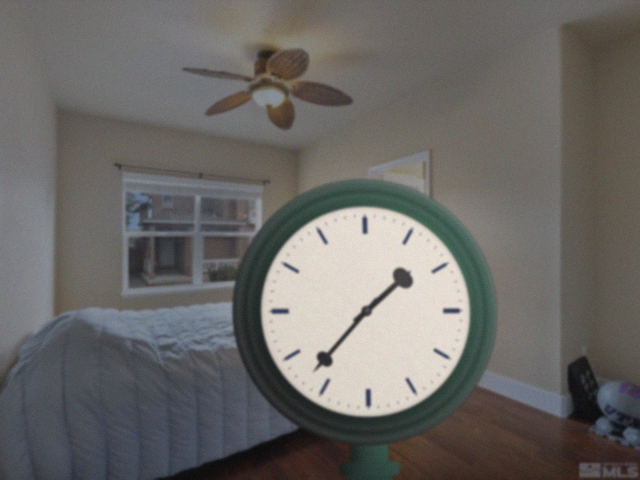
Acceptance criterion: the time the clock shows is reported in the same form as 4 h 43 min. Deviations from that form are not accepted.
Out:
1 h 37 min
